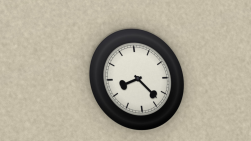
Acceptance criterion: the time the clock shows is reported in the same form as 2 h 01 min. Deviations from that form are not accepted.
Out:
8 h 23 min
